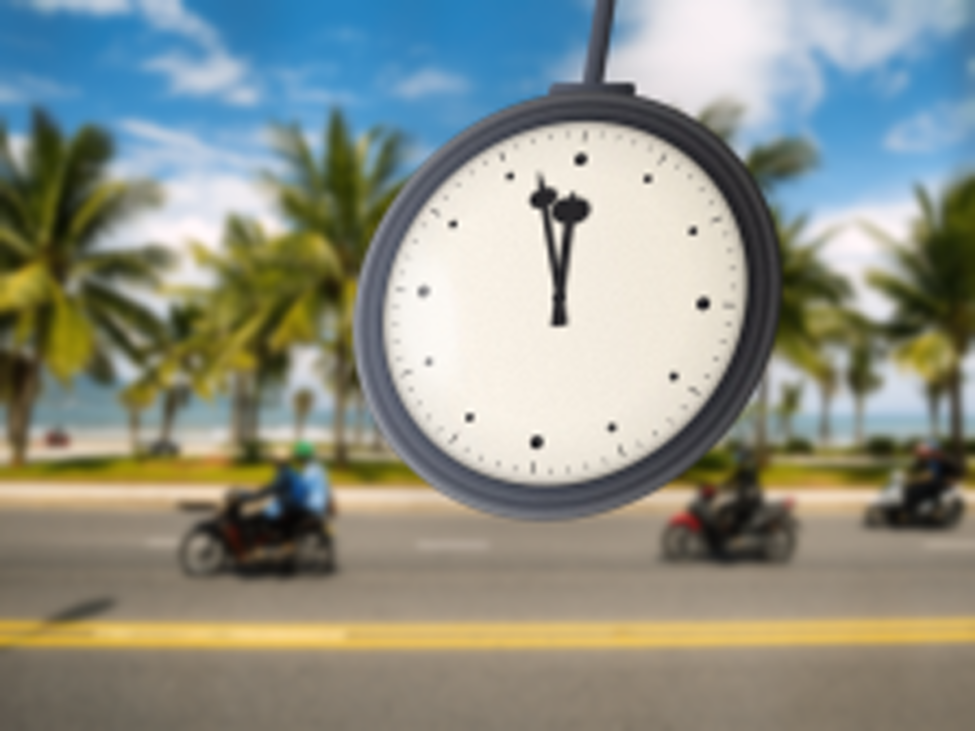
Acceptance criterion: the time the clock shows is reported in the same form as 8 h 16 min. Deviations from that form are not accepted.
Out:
11 h 57 min
